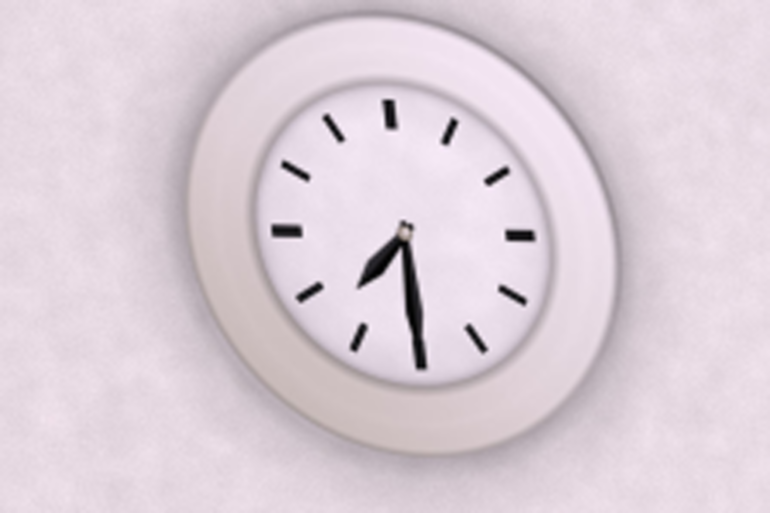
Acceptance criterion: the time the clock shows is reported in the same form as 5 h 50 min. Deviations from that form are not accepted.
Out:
7 h 30 min
